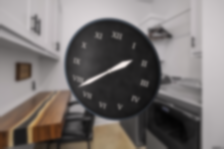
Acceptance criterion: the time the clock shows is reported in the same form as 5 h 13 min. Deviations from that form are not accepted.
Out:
1 h 38 min
